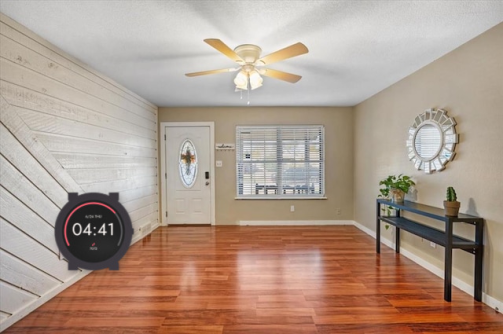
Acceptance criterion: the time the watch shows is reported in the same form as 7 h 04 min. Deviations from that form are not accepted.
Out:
4 h 41 min
